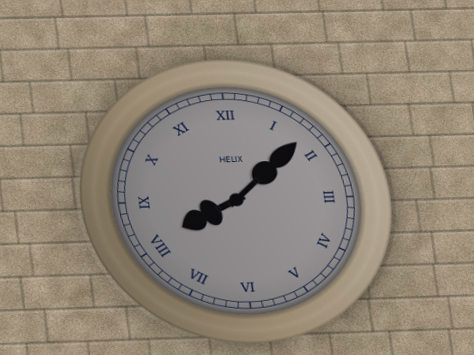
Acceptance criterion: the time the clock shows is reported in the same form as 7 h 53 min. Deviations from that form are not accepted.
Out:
8 h 08 min
